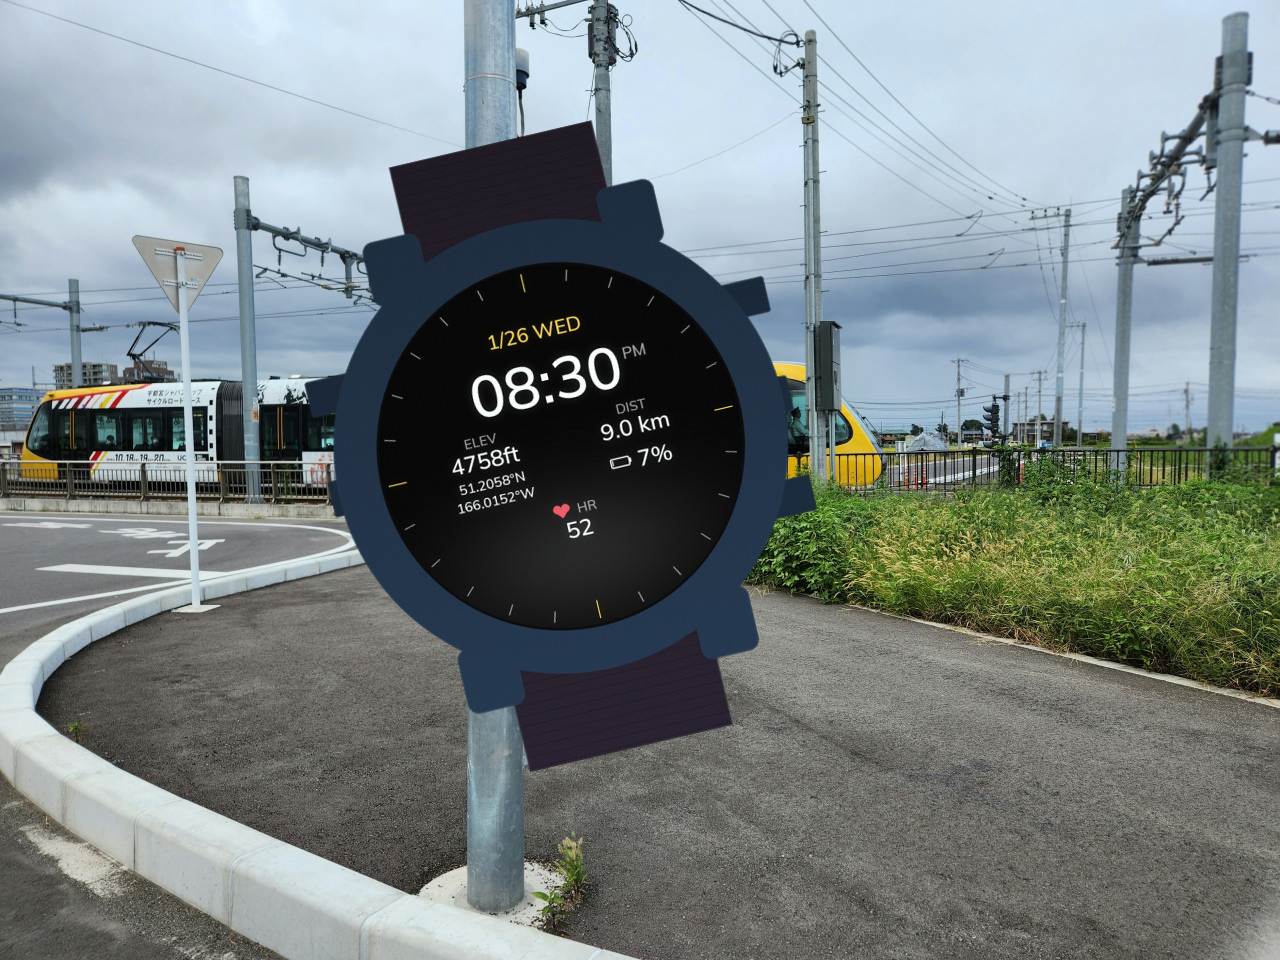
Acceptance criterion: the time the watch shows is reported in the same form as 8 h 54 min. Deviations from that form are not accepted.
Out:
8 h 30 min
